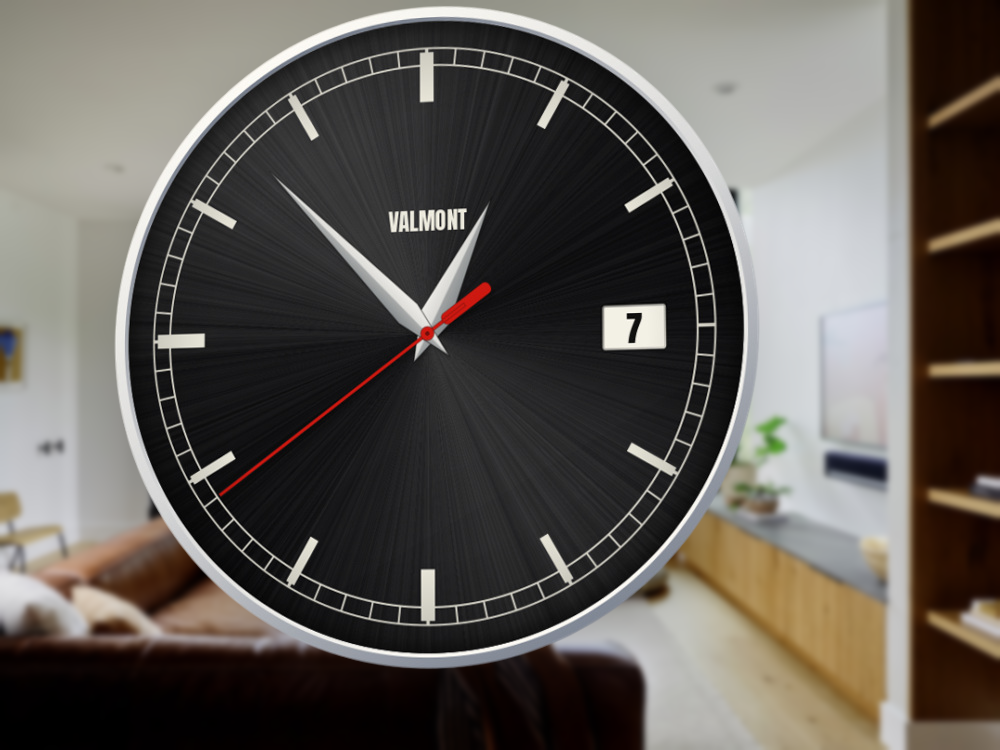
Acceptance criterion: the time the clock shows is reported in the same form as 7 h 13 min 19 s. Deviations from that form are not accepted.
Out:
12 h 52 min 39 s
